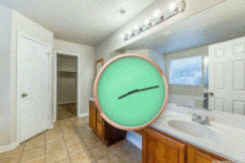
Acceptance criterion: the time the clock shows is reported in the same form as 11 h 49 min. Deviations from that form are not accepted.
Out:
8 h 13 min
